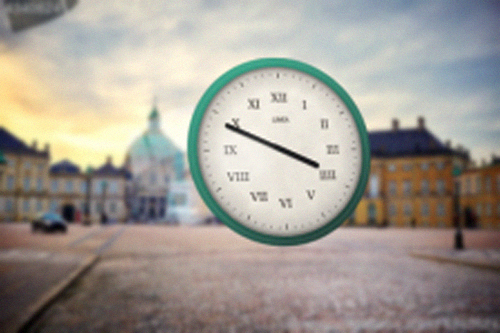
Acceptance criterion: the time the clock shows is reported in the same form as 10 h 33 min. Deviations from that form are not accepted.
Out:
3 h 49 min
